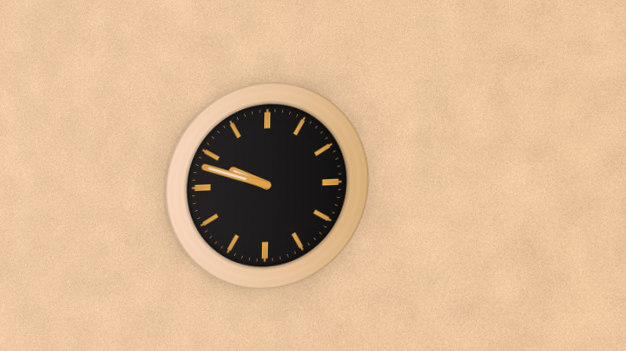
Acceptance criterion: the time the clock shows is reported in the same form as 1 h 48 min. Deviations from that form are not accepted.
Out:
9 h 48 min
